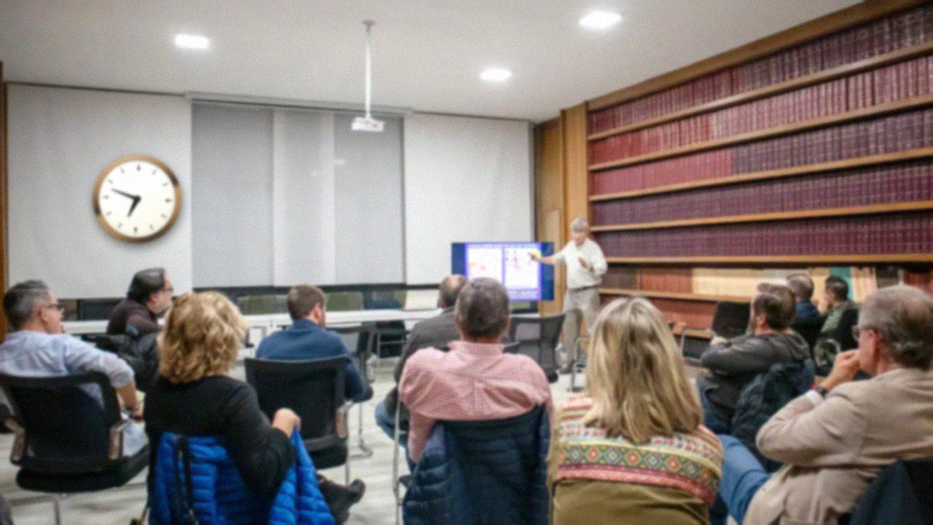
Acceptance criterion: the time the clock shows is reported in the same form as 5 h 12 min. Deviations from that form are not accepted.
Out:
6 h 48 min
